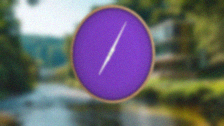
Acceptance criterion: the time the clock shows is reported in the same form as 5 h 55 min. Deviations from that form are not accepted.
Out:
7 h 05 min
